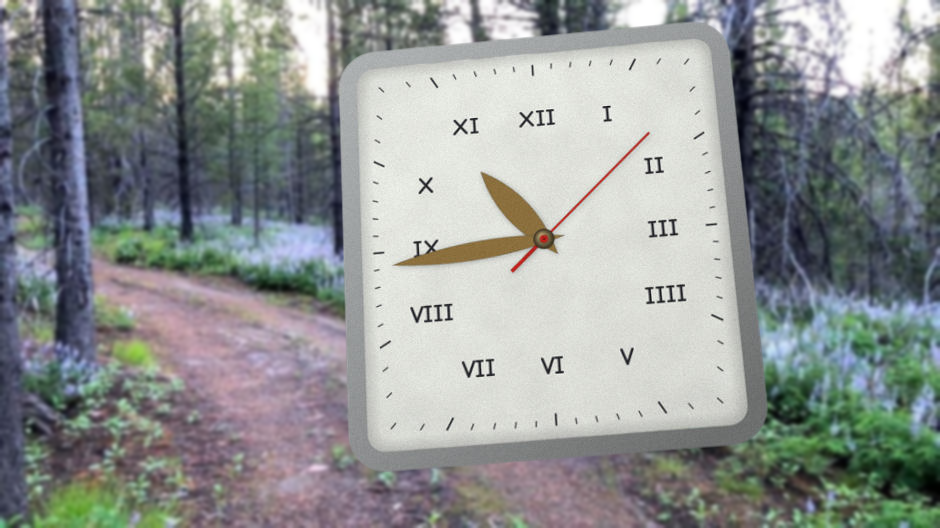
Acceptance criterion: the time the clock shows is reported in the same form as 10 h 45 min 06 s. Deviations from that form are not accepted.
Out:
10 h 44 min 08 s
